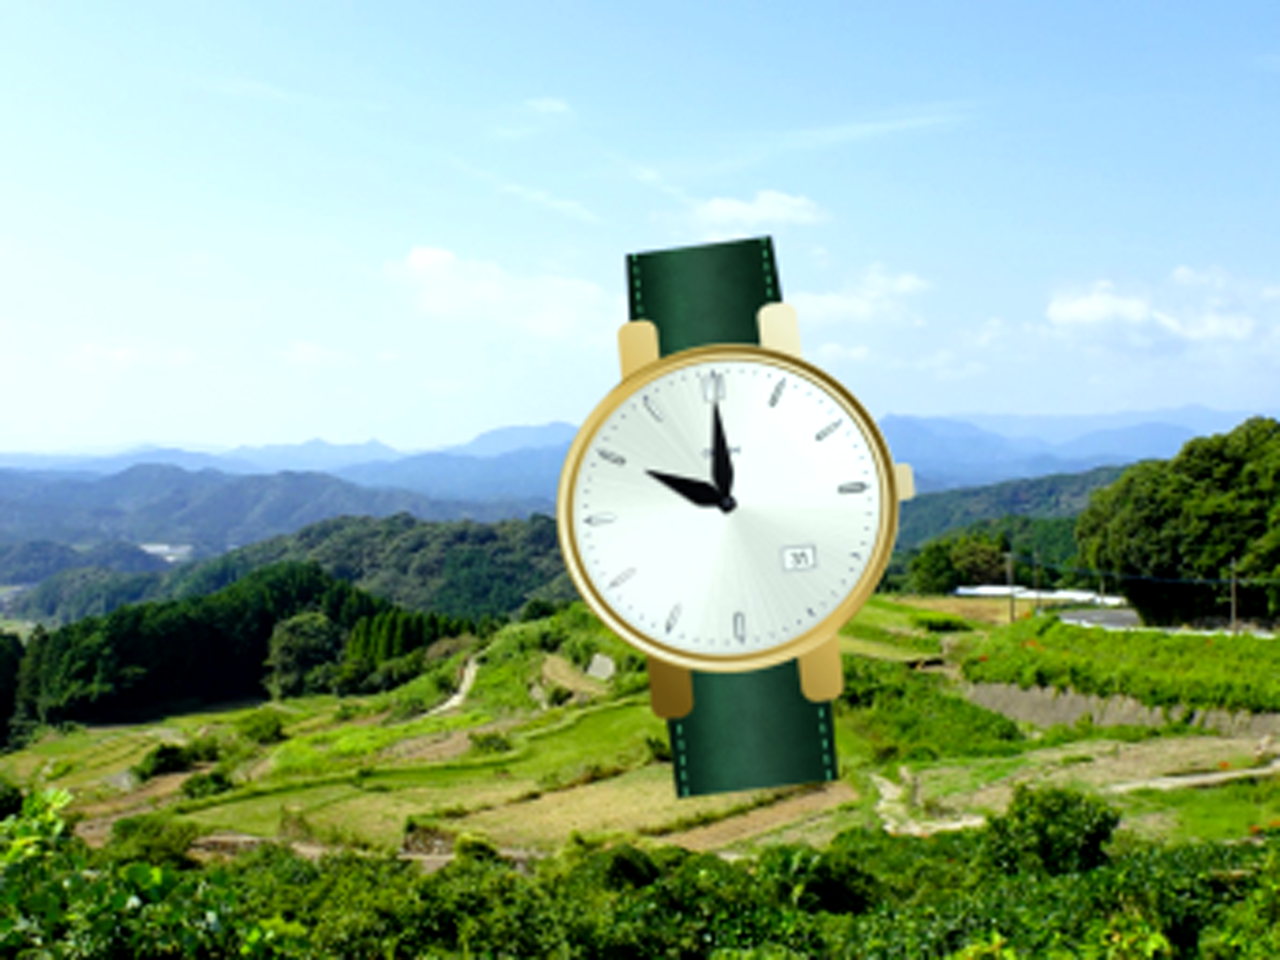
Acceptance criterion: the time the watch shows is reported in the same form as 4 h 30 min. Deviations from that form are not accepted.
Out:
10 h 00 min
